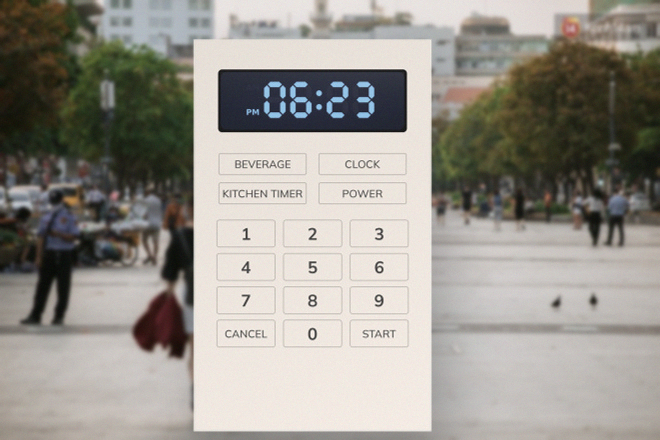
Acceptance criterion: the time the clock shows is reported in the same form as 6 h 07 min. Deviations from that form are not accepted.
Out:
6 h 23 min
